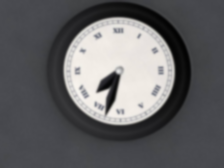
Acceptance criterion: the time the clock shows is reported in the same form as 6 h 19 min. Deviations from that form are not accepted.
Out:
7 h 33 min
